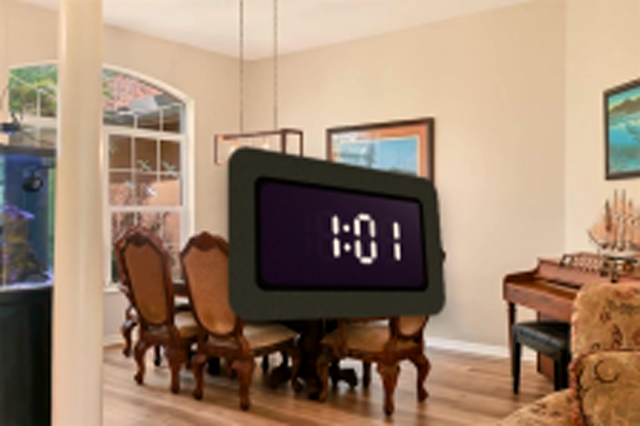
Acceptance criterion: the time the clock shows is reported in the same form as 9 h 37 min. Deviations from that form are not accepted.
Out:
1 h 01 min
